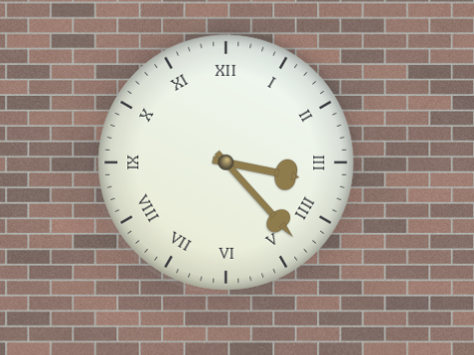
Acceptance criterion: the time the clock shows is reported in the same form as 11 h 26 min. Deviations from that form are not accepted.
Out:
3 h 23 min
